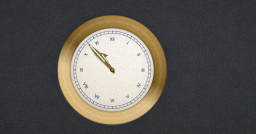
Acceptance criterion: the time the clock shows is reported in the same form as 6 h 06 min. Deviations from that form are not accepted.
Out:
10 h 53 min
